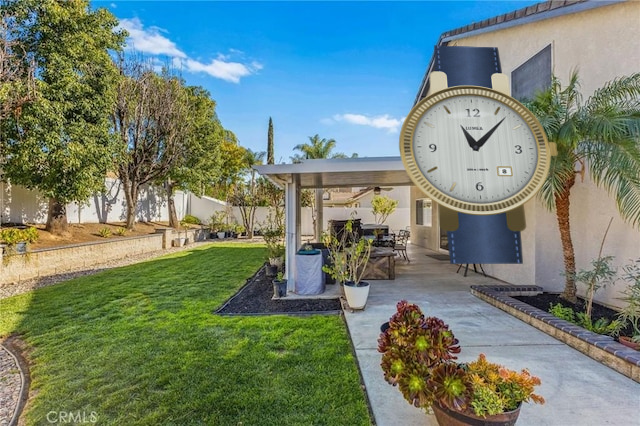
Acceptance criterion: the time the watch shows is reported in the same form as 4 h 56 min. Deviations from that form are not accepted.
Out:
11 h 07 min
